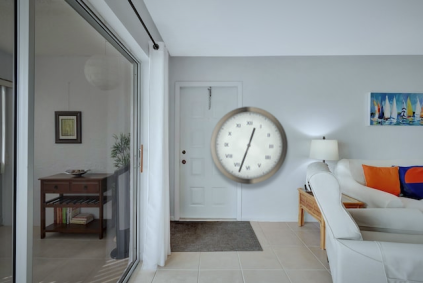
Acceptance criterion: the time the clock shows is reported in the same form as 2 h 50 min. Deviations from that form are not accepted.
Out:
12 h 33 min
